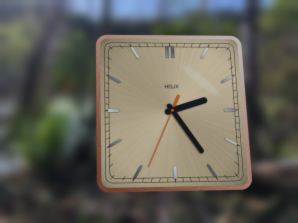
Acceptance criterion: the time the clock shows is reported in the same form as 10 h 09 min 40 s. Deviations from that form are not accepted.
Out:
2 h 24 min 34 s
